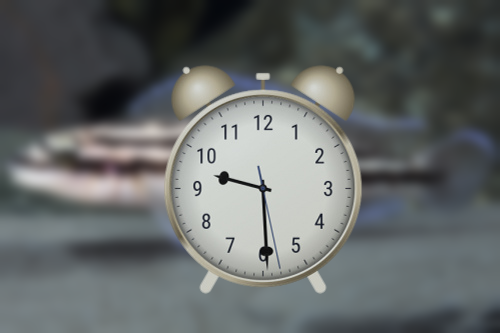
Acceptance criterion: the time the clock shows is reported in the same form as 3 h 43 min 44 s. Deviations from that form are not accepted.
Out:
9 h 29 min 28 s
